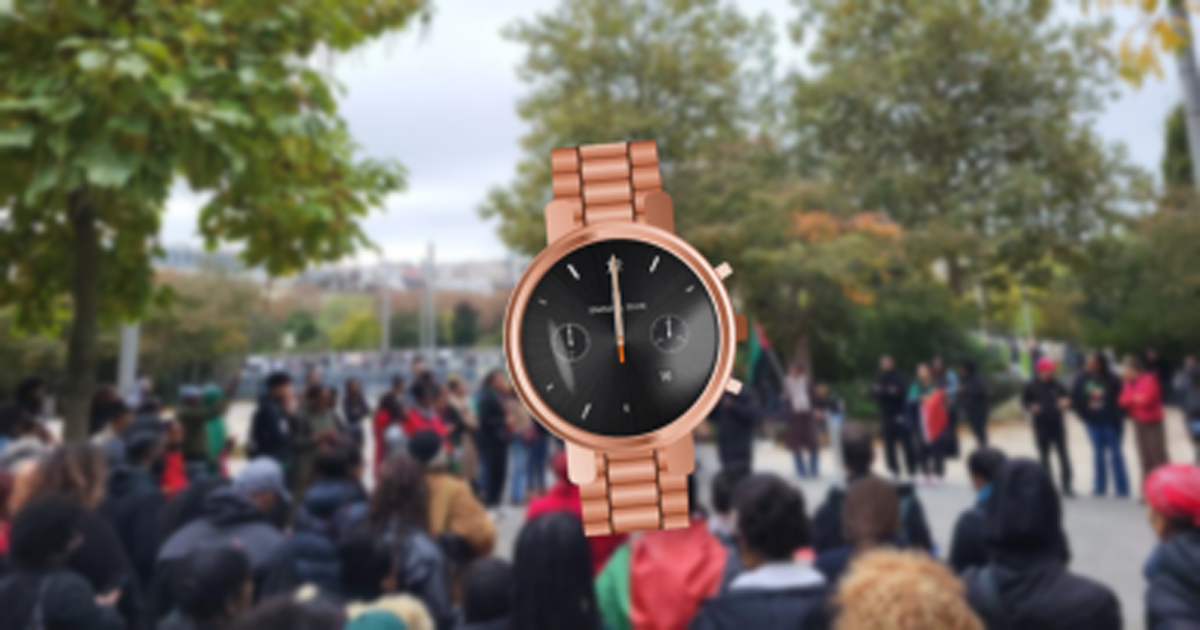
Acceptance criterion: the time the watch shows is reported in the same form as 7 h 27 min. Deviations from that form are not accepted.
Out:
12 h 00 min
